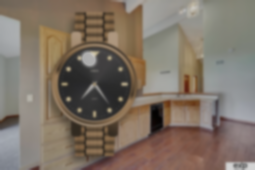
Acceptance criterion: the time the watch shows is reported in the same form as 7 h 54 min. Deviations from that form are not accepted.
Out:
7 h 24 min
